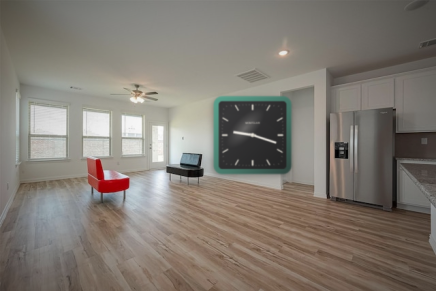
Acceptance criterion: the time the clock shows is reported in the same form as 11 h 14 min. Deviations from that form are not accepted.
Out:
9 h 18 min
